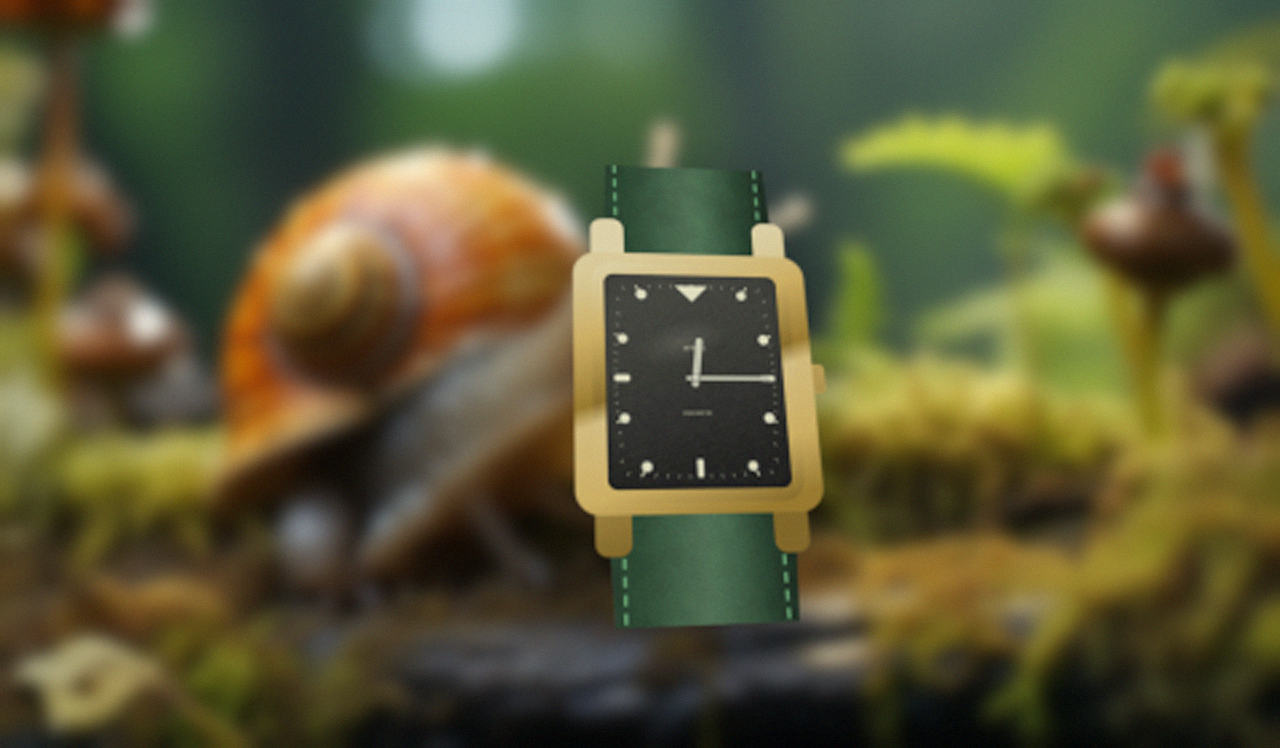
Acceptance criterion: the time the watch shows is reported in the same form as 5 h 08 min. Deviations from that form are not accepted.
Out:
12 h 15 min
